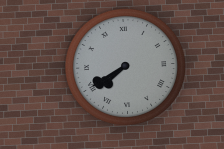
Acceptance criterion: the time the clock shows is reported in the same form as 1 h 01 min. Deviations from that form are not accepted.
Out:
7 h 40 min
